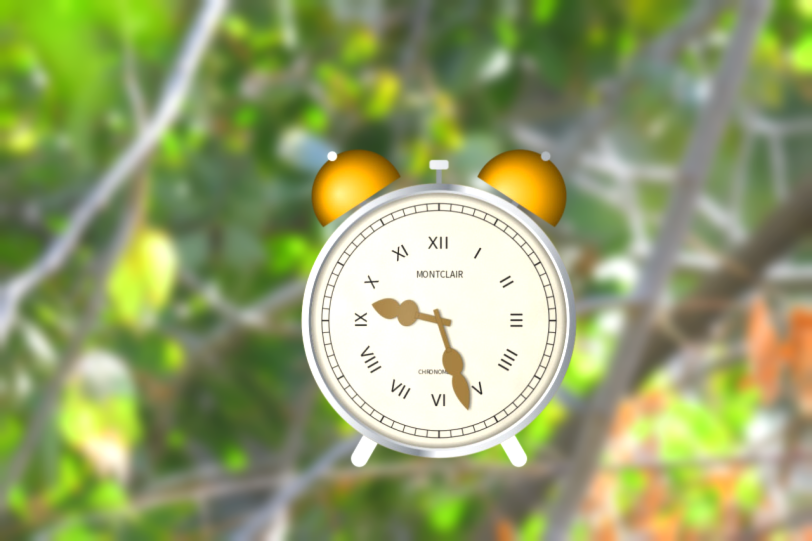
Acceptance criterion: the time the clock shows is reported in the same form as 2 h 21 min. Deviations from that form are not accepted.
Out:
9 h 27 min
